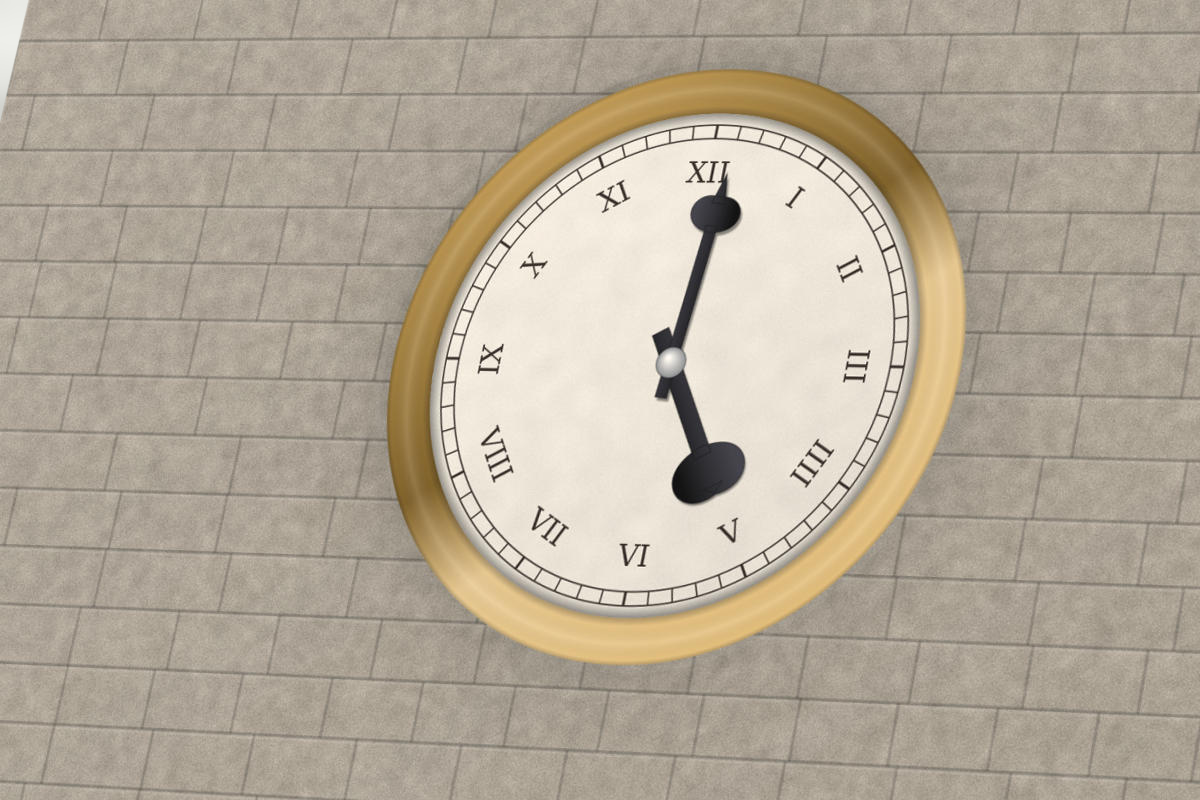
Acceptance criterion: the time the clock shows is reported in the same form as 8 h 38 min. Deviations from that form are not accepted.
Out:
5 h 01 min
